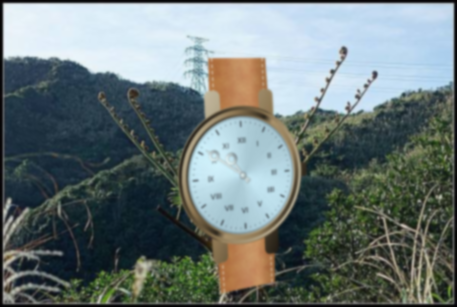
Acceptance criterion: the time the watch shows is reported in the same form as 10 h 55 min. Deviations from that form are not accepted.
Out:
10 h 51 min
